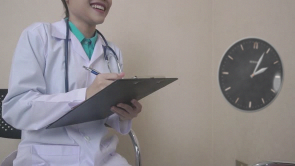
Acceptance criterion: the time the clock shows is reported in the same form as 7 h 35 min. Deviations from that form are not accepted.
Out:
2 h 04 min
